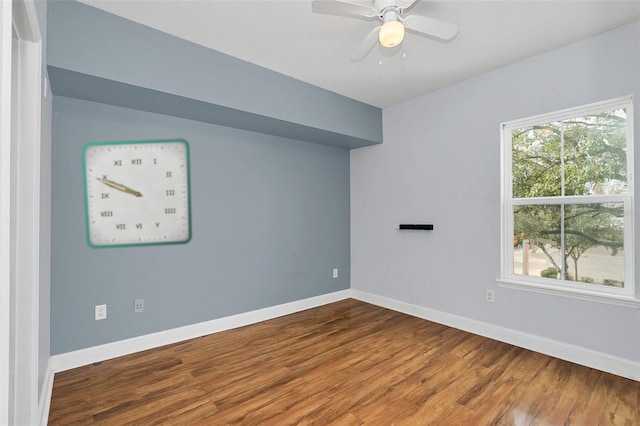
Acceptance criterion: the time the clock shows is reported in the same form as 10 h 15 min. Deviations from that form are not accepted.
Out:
9 h 49 min
